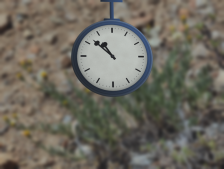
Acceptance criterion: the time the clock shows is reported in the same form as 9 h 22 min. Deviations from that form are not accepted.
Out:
10 h 52 min
